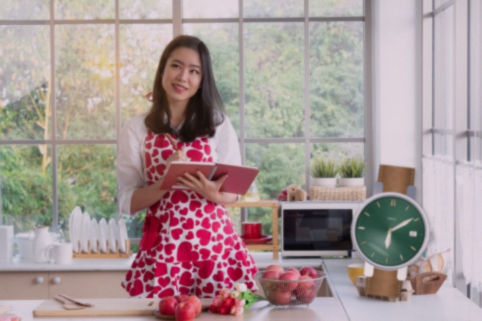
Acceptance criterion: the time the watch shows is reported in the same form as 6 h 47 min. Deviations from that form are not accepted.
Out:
6 h 09 min
